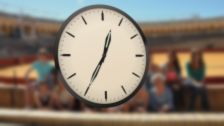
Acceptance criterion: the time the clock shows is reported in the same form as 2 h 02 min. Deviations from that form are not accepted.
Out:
12 h 35 min
